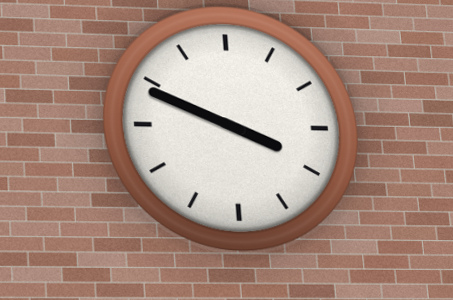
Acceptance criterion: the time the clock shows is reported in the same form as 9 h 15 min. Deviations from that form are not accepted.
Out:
3 h 49 min
